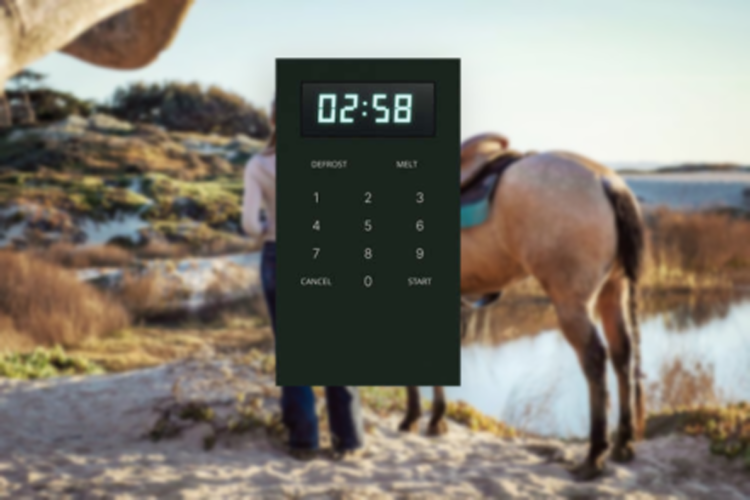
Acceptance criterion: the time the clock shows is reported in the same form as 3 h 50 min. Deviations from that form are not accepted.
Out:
2 h 58 min
